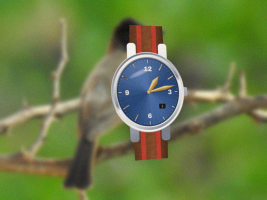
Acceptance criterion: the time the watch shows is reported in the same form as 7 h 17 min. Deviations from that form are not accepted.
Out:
1 h 13 min
